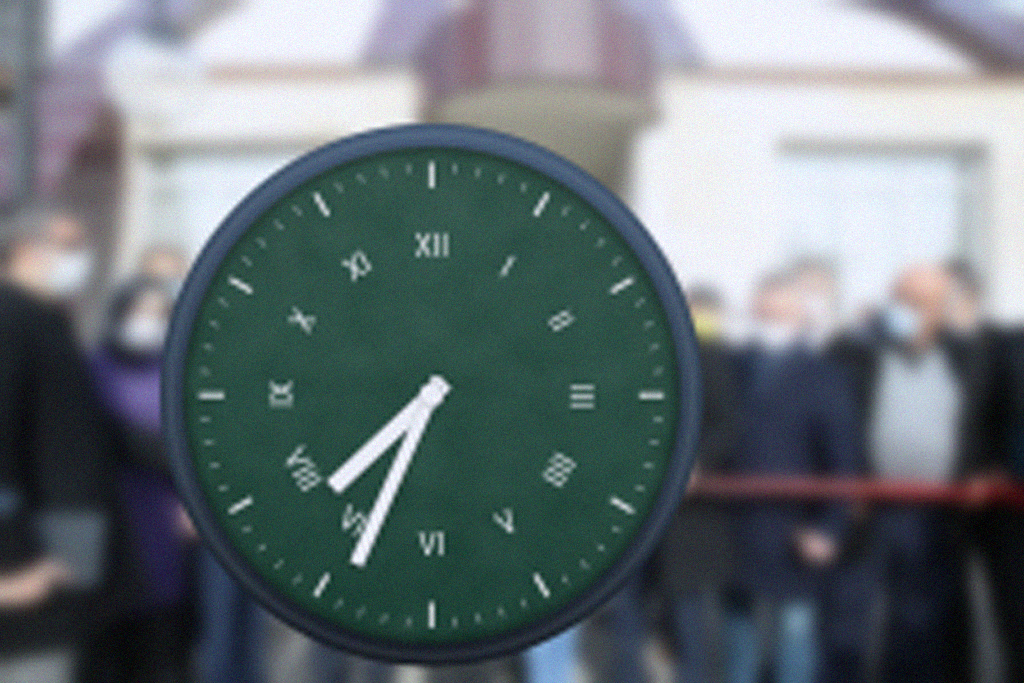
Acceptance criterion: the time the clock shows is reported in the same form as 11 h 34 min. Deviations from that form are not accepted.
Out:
7 h 34 min
